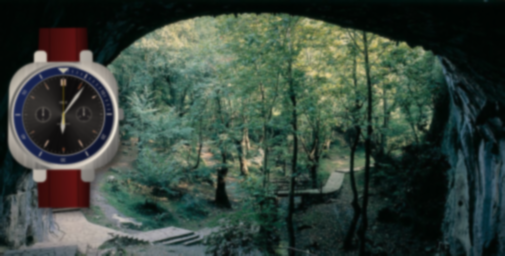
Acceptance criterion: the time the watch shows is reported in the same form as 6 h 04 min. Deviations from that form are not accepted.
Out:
6 h 06 min
